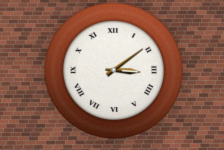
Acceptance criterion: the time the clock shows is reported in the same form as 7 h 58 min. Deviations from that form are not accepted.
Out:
3 h 09 min
